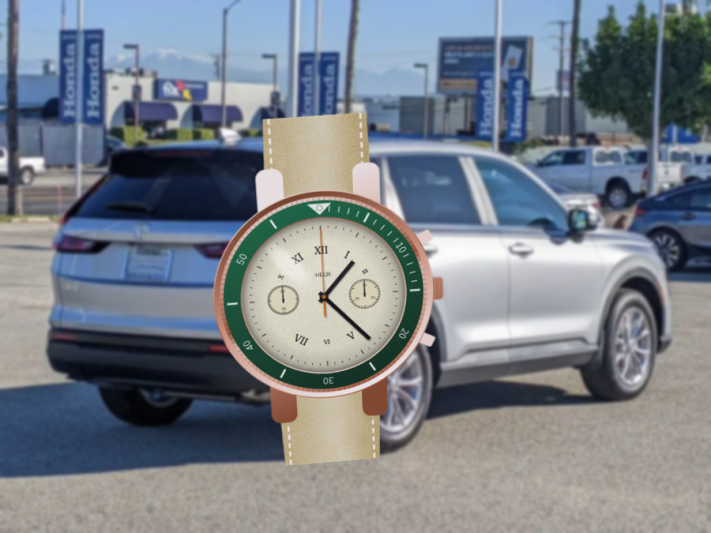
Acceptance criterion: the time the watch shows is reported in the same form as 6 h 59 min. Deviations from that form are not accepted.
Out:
1 h 23 min
